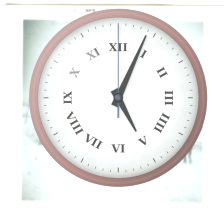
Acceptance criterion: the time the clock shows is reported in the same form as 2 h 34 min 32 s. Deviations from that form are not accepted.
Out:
5 h 04 min 00 s
